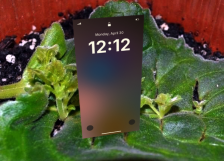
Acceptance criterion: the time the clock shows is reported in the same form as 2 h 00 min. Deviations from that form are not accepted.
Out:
12 h 12 min
